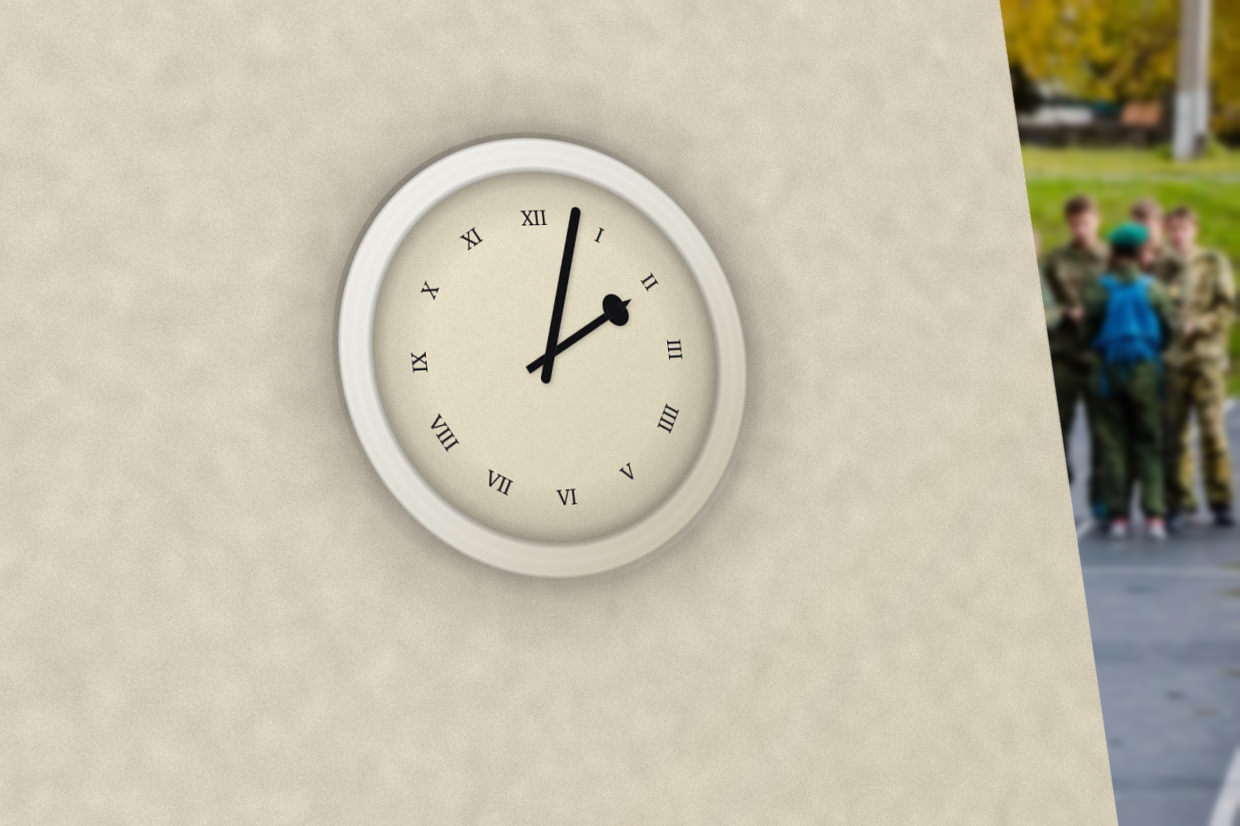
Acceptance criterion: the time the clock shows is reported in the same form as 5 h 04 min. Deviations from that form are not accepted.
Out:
2 h 03 min
